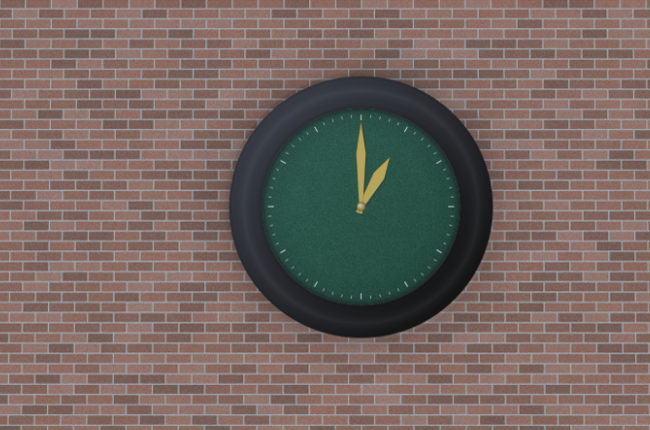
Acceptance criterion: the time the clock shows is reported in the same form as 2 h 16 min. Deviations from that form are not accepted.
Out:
1 h 00 min
